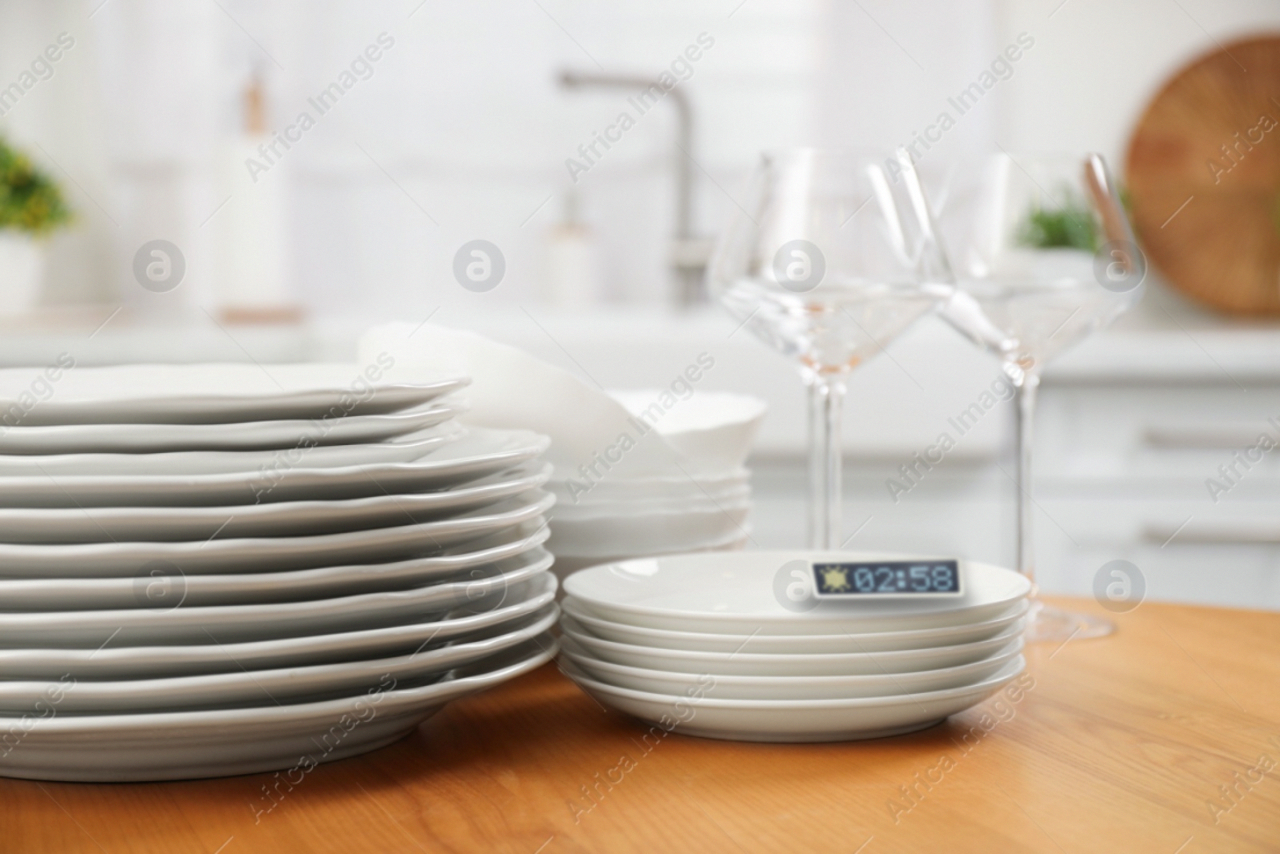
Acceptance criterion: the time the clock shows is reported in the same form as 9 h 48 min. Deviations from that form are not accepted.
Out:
2 h 58 min
